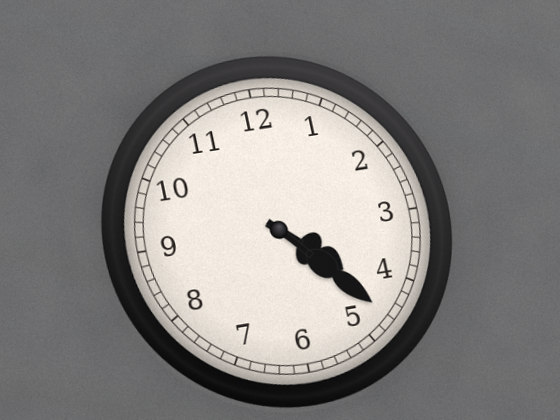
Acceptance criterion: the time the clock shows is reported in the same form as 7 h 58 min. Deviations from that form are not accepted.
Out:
4 h 23 min
